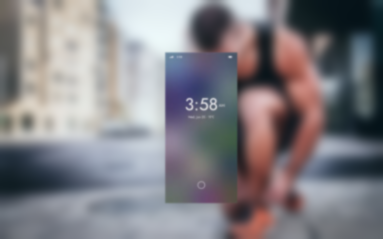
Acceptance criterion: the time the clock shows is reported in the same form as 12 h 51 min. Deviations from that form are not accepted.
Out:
3 h 58 min
